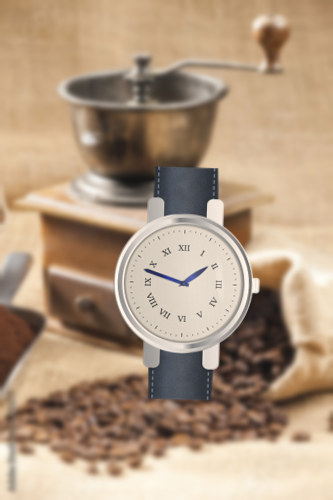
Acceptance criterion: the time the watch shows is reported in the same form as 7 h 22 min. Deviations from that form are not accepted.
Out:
1 h 48 min
